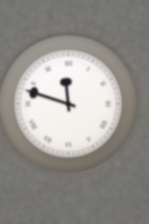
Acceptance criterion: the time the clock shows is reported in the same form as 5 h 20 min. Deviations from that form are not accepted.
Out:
11 h 48 min
